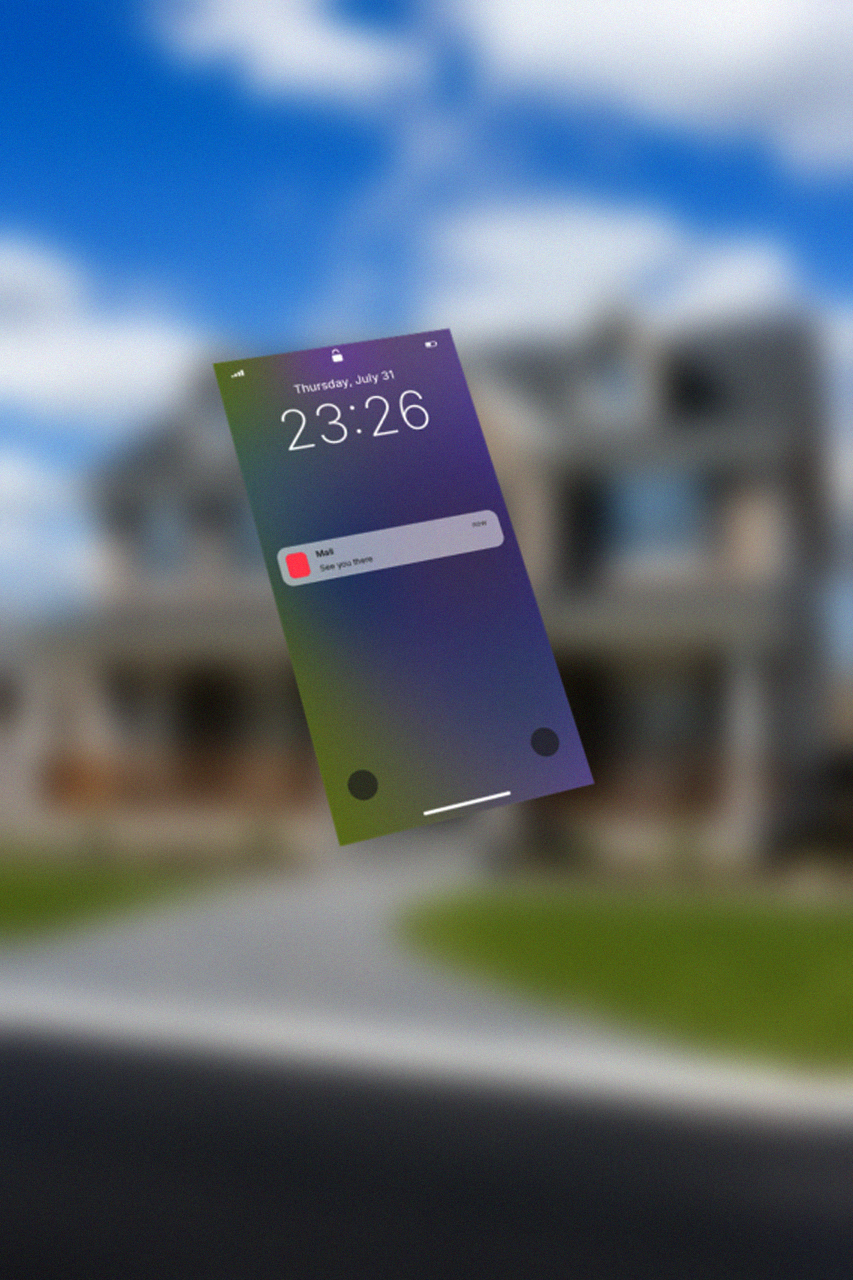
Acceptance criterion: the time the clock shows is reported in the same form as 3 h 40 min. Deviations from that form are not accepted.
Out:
23 h 26 min
